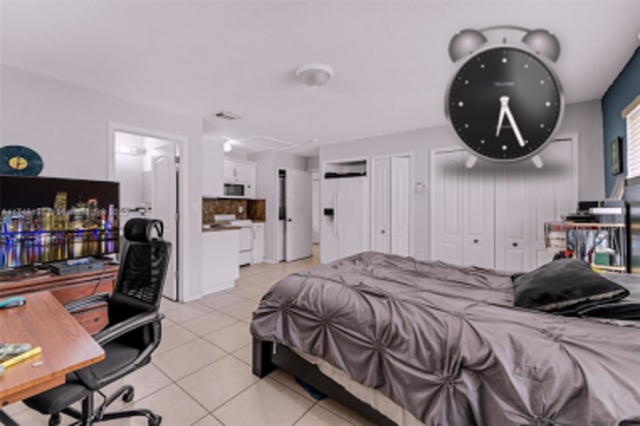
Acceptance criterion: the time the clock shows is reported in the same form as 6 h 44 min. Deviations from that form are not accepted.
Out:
6 h 26 min
